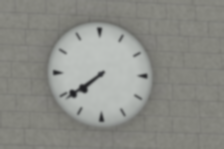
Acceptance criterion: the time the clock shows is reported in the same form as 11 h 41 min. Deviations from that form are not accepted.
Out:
7 h 39 min
